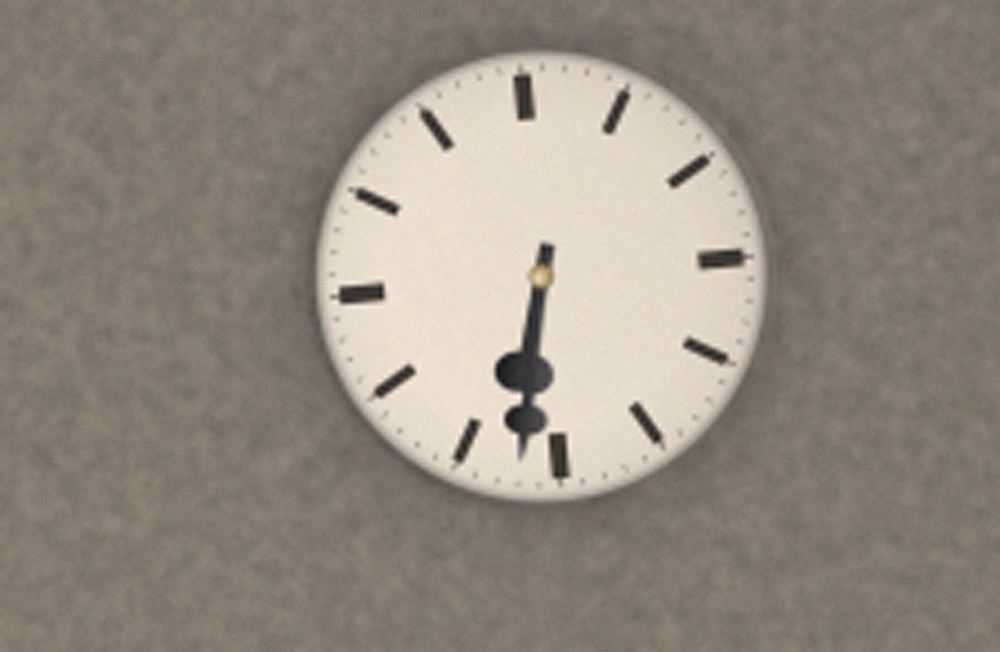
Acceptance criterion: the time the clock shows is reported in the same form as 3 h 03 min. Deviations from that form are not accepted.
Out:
6 h 32 min
